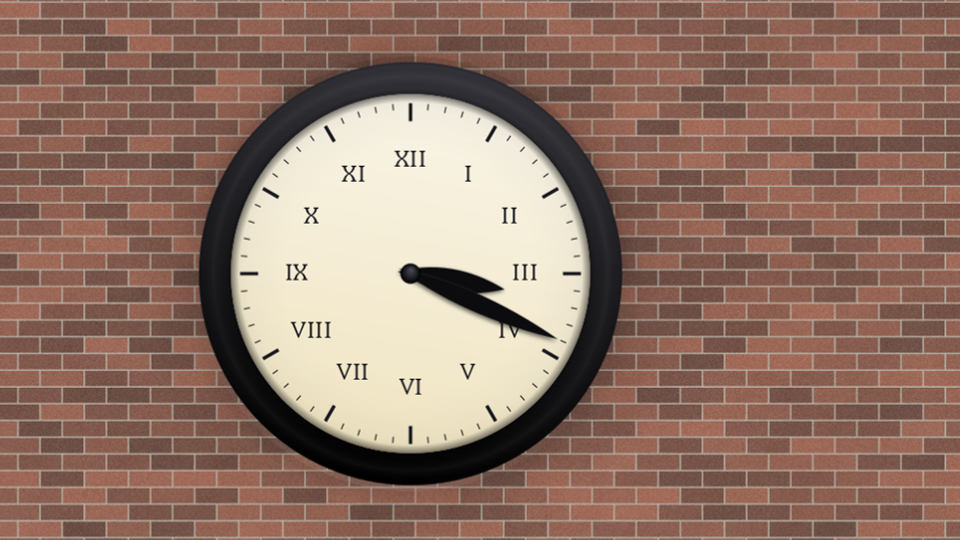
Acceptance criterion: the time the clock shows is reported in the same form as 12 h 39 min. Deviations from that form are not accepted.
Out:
3 h 19 min
